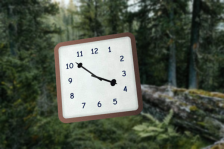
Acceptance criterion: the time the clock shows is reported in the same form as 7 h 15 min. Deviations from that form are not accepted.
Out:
3 h 52 min
